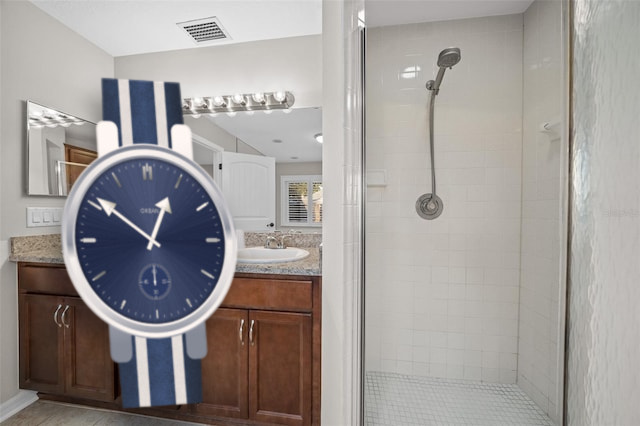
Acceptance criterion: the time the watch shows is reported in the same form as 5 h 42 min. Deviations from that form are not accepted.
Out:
12 h 51 min
